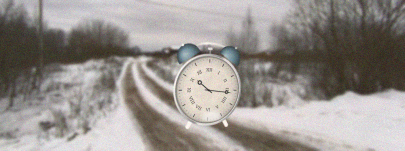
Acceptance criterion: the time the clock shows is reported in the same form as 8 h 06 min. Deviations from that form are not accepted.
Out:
10 h 16 min
